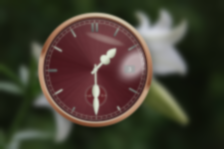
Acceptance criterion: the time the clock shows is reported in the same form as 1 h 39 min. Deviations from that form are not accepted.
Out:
1 h 30 min
